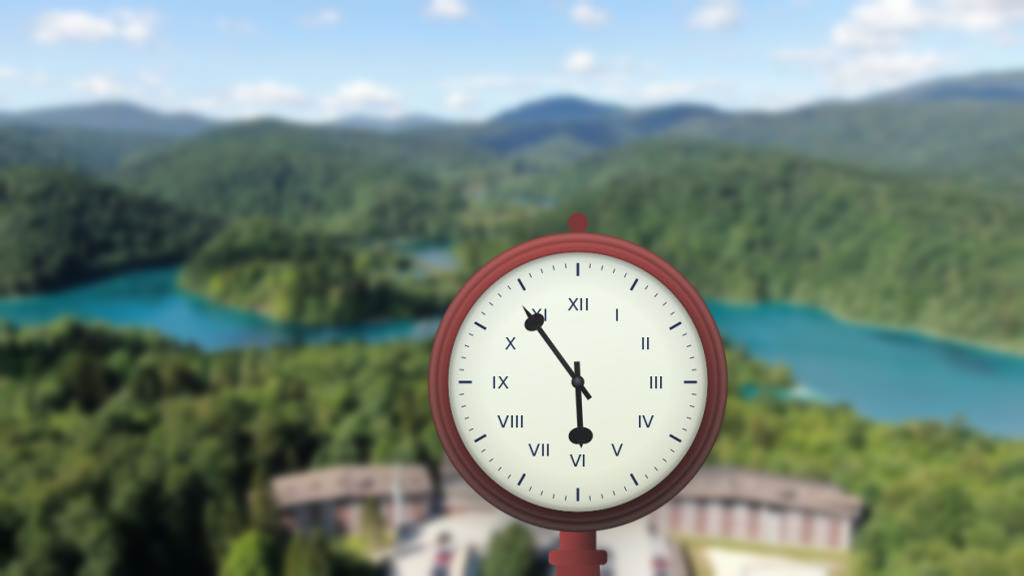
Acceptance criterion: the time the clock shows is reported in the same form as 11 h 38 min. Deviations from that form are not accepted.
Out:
5 h 54 min
